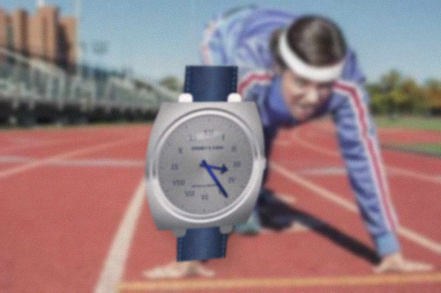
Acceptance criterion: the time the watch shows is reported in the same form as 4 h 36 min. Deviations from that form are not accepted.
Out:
3 h 24 min
